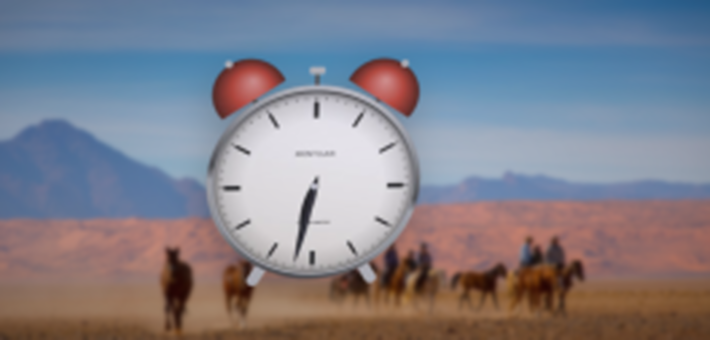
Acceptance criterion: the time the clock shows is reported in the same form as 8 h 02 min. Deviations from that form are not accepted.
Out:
6 h 32 min
